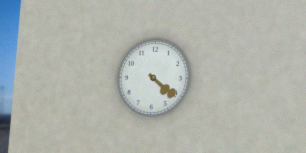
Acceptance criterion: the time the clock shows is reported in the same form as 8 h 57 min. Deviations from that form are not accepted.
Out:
4 h 21 min
